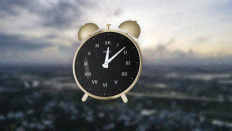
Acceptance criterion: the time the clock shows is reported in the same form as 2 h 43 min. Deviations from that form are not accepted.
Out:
12 h 08 min
